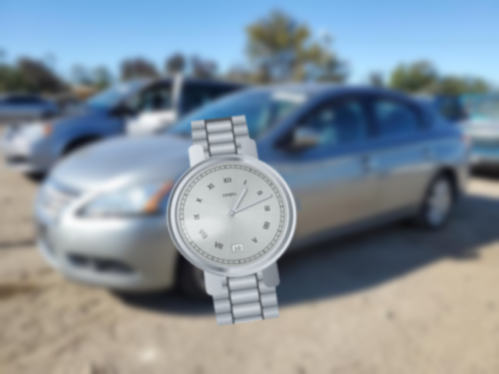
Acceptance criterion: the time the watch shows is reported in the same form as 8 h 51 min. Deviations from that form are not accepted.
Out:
1 h 12 min
